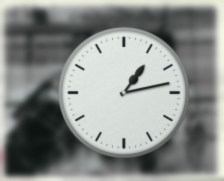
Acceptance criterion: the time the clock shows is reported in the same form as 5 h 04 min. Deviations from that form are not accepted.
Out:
1 h 13 min
